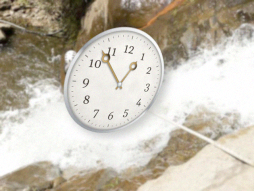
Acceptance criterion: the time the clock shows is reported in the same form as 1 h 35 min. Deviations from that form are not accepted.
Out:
12 h 53 min
